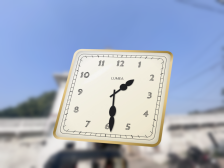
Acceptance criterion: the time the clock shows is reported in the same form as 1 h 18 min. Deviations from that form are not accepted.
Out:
1 h 29 min
